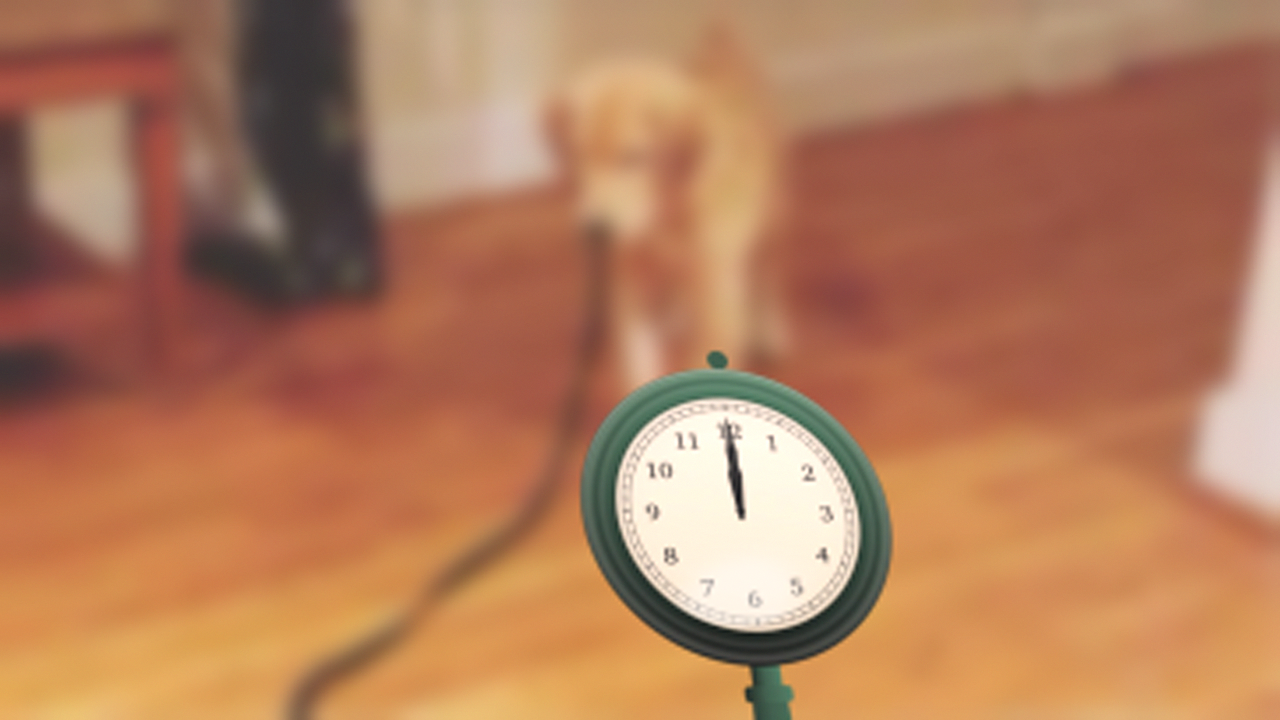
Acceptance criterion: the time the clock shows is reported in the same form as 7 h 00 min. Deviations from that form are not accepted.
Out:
12 h 00 min
